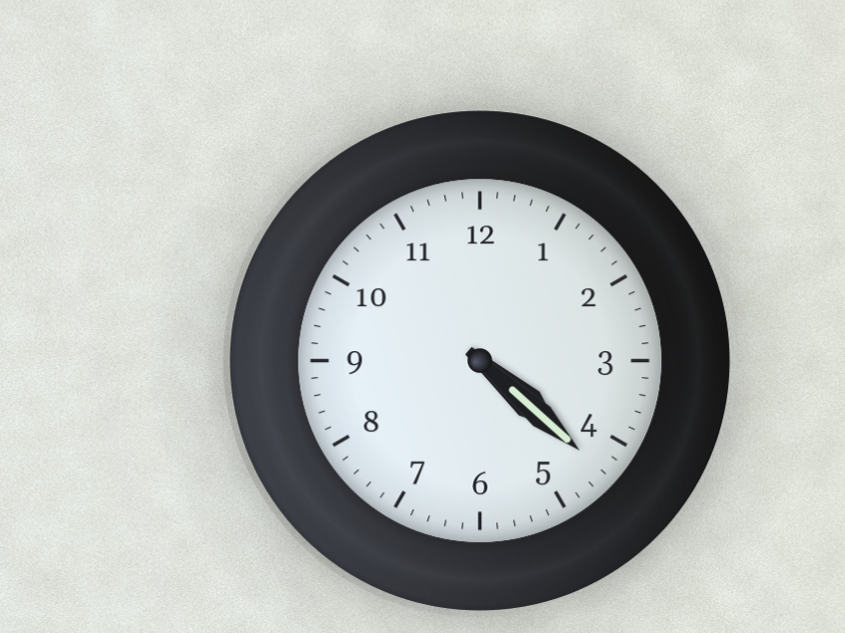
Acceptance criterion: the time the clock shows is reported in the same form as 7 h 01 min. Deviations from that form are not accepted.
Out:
4 h 22 min
